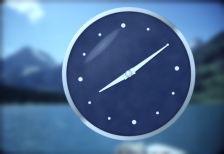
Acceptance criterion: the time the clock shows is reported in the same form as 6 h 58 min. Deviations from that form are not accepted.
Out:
8 h 10 min
